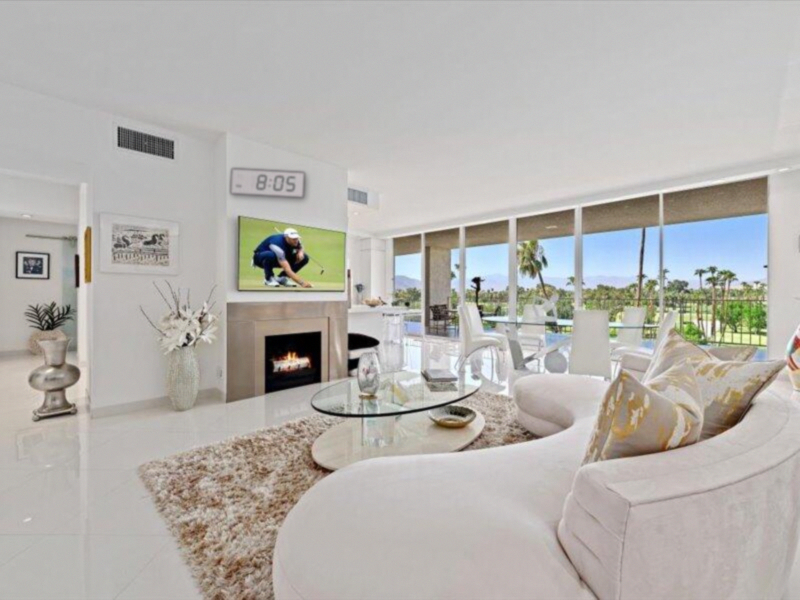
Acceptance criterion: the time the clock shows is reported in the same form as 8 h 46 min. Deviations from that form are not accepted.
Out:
8 h 05 min
